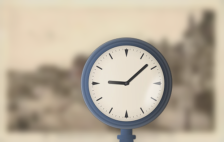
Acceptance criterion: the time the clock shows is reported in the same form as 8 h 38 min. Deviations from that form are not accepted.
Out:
9 h 08 min
